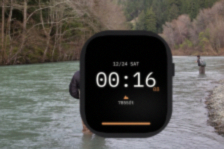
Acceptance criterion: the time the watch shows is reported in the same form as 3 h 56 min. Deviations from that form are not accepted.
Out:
0 h 16 min
